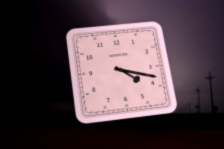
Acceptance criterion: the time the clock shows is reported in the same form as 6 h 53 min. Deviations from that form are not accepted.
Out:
4 h 18 min
